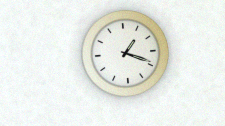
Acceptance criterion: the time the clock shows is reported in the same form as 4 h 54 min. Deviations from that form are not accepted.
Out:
1 h 19 min
